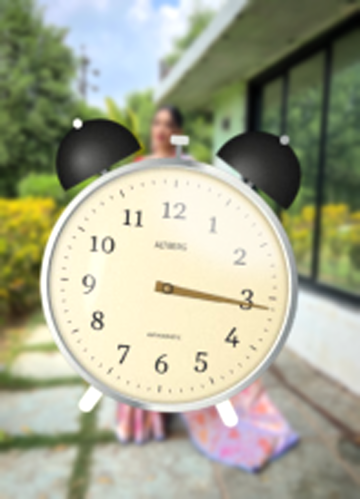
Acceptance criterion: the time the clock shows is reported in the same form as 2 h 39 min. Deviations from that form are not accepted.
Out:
3 h 16 min
